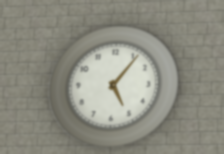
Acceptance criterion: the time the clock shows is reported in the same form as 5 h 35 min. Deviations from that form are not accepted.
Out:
5 h 06 min
